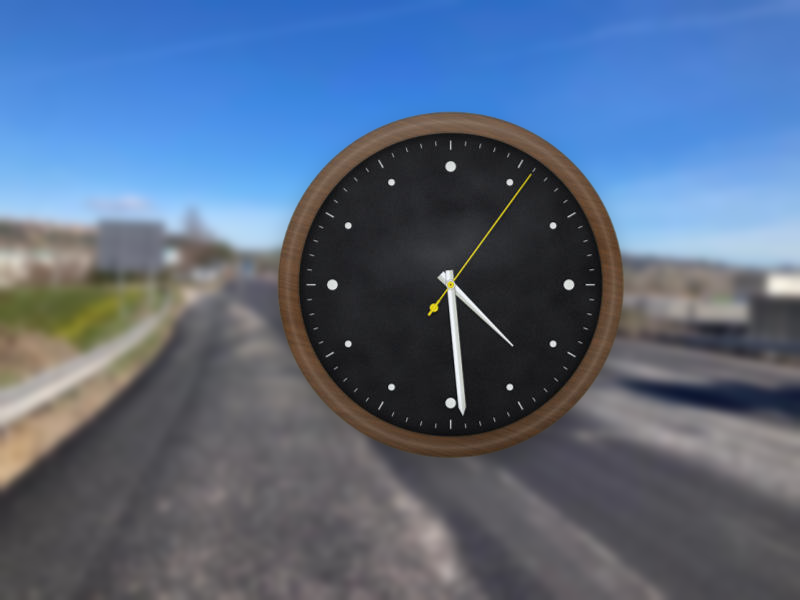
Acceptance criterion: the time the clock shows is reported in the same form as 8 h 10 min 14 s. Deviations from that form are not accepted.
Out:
4 h 29 min 06 s
